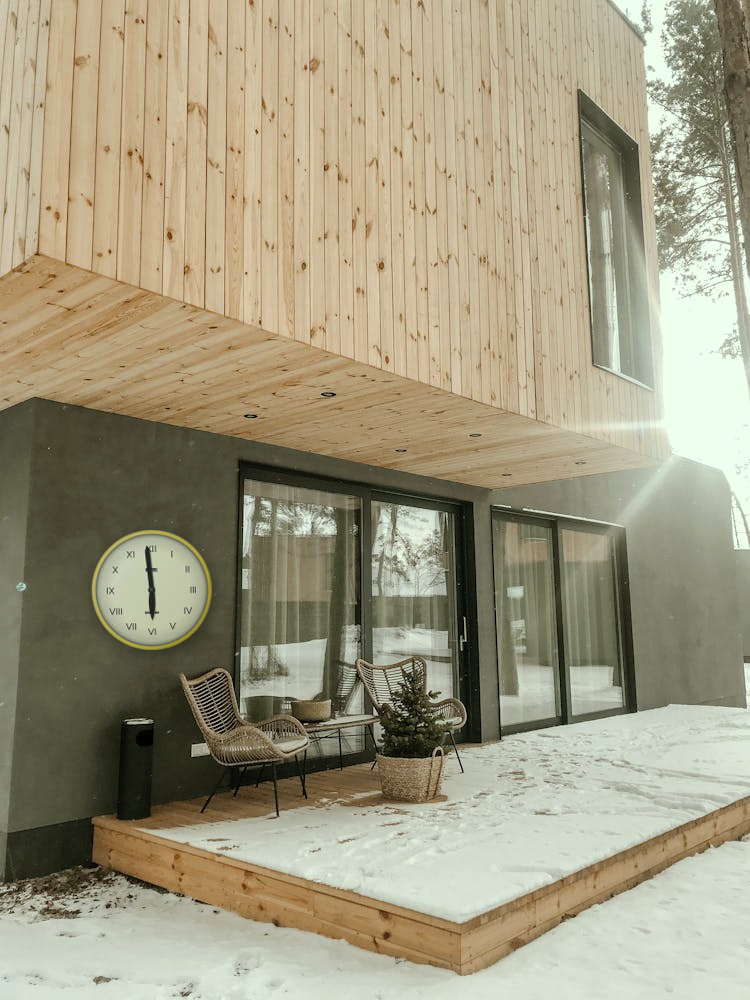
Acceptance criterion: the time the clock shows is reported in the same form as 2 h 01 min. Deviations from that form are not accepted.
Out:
5 h 59 min
